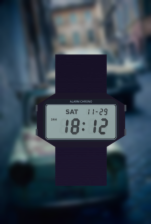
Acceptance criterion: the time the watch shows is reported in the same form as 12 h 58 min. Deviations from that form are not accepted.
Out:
18 h 12 min
